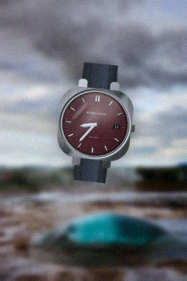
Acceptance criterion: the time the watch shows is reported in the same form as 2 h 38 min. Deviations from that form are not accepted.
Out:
8 h 36 min
